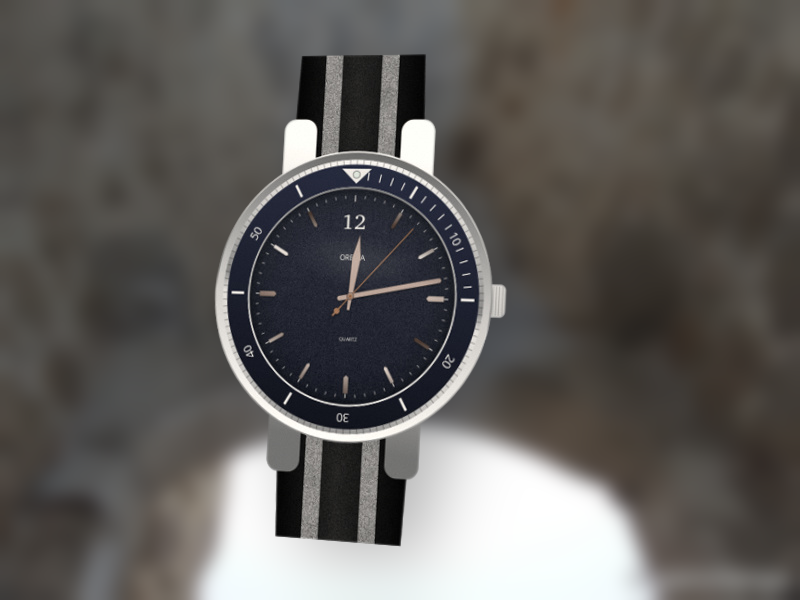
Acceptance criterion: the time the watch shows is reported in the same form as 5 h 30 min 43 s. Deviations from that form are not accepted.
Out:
12 h 13 min 07 s
